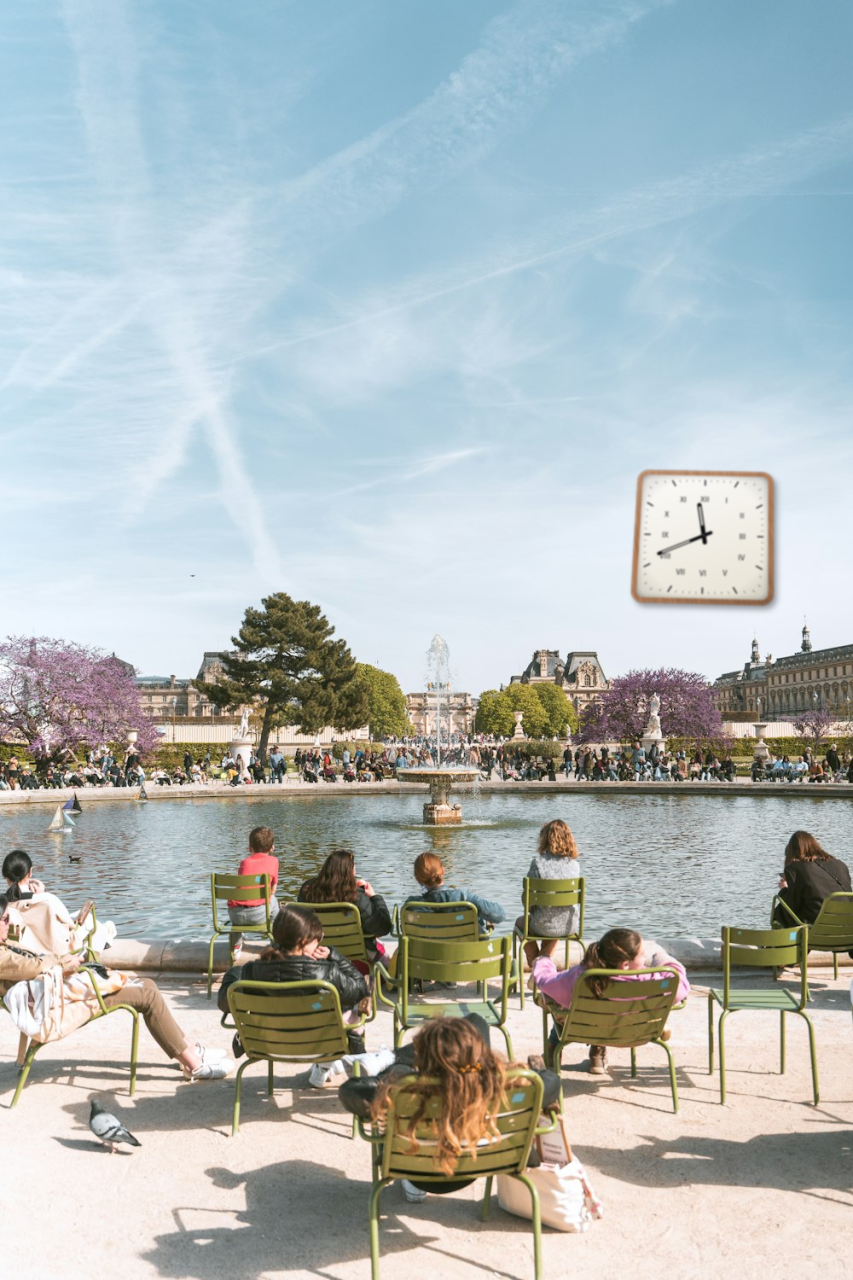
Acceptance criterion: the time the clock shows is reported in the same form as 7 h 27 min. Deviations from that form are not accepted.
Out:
11 h 41 min
